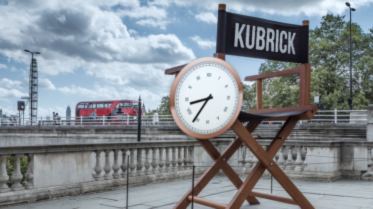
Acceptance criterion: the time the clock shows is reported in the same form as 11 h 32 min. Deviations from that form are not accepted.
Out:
8 h 36 min
